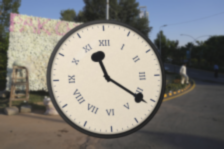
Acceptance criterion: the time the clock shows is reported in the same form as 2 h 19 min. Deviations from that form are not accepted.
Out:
11 h 21 min
